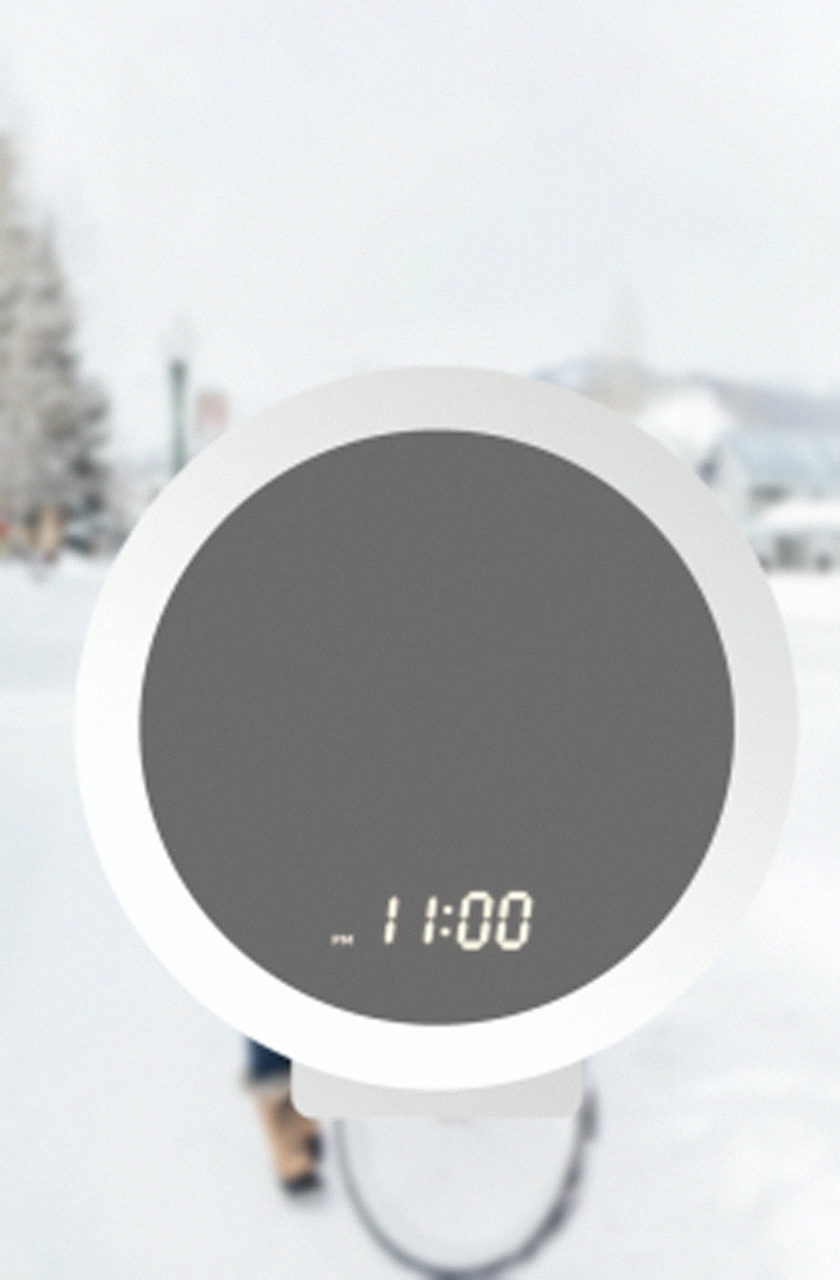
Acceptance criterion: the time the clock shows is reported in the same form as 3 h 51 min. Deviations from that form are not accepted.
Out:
11 h 00 min
